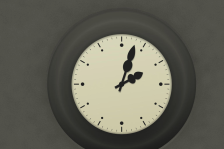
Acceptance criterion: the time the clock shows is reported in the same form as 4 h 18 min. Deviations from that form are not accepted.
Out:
2 h 03 min
